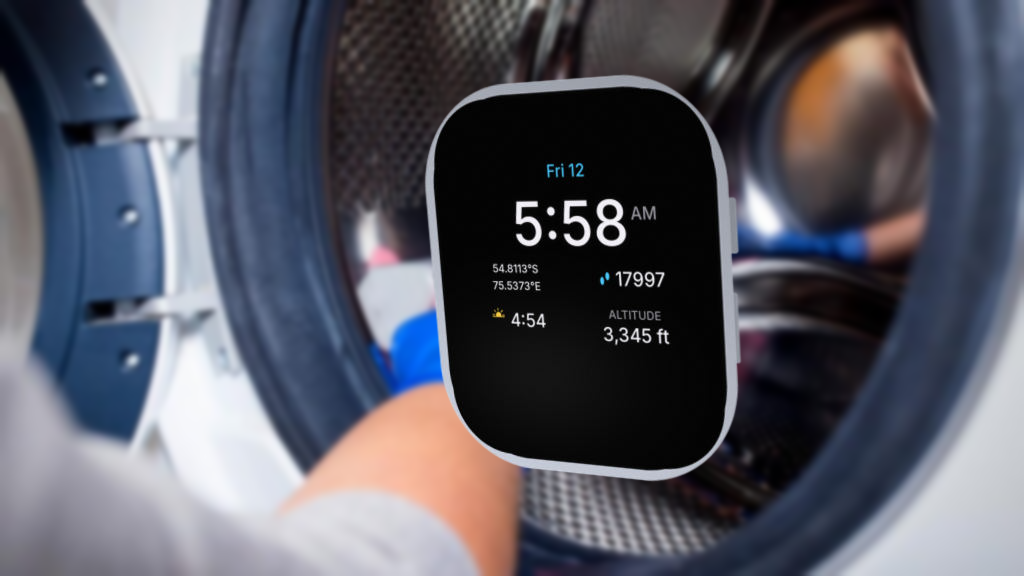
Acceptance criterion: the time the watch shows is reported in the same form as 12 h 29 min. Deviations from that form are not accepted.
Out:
5 h 58 min
